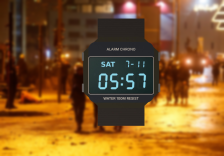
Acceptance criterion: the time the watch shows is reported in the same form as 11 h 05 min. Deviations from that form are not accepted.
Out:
5 h 57 min
